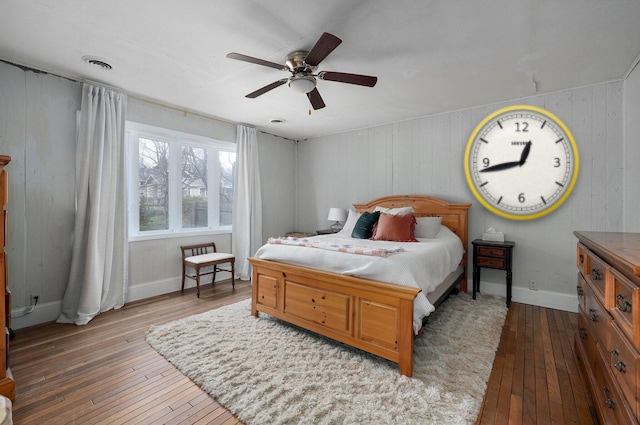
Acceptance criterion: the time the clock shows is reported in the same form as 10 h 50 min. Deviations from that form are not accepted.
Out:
12 h 43 min
